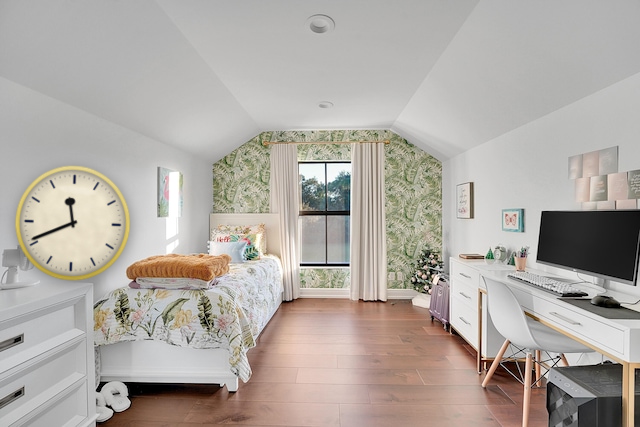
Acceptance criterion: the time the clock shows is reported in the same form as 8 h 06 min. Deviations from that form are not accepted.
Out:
11 h 41 min
